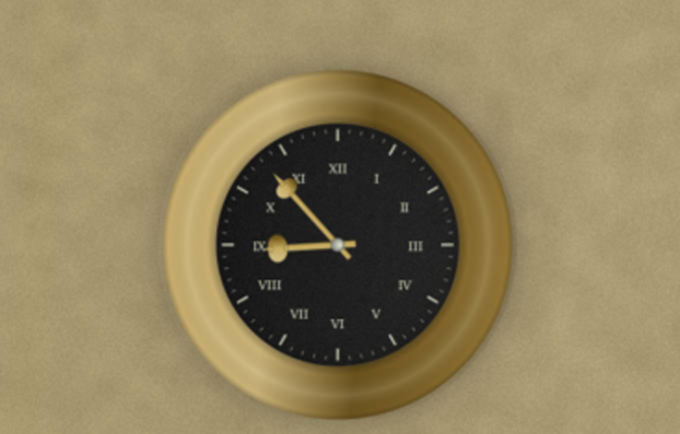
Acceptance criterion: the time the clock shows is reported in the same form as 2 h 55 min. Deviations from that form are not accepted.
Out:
8 h 53 min
